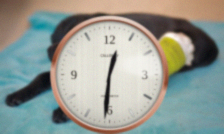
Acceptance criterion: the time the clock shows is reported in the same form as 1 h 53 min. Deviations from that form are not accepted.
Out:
12 h 31 min
